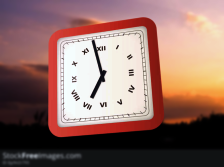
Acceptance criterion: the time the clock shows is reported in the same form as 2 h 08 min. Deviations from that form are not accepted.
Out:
6 h 58 min
